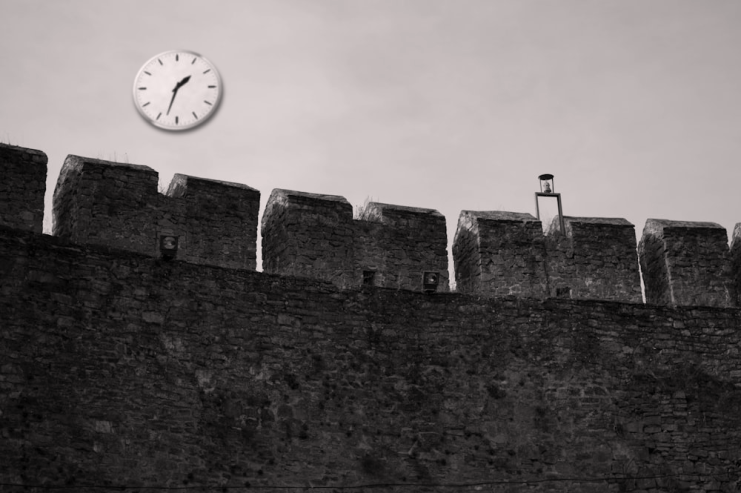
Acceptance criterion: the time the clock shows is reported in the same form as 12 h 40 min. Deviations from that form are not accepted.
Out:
1 h 33 min
